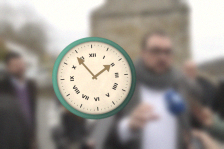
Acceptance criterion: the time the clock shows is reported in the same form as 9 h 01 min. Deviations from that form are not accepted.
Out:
1 h 54 min
